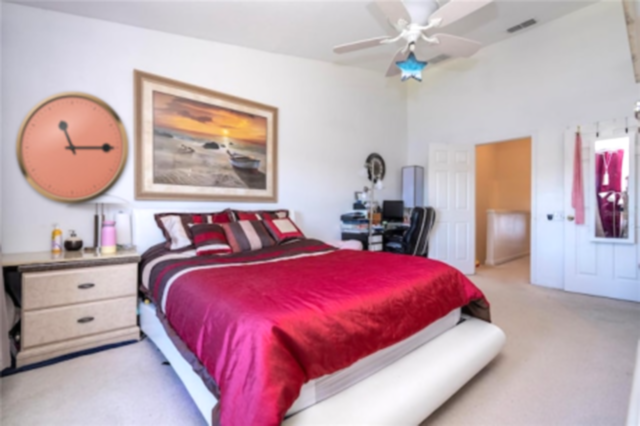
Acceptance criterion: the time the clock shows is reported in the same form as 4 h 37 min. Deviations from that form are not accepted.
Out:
11 h 15 min
